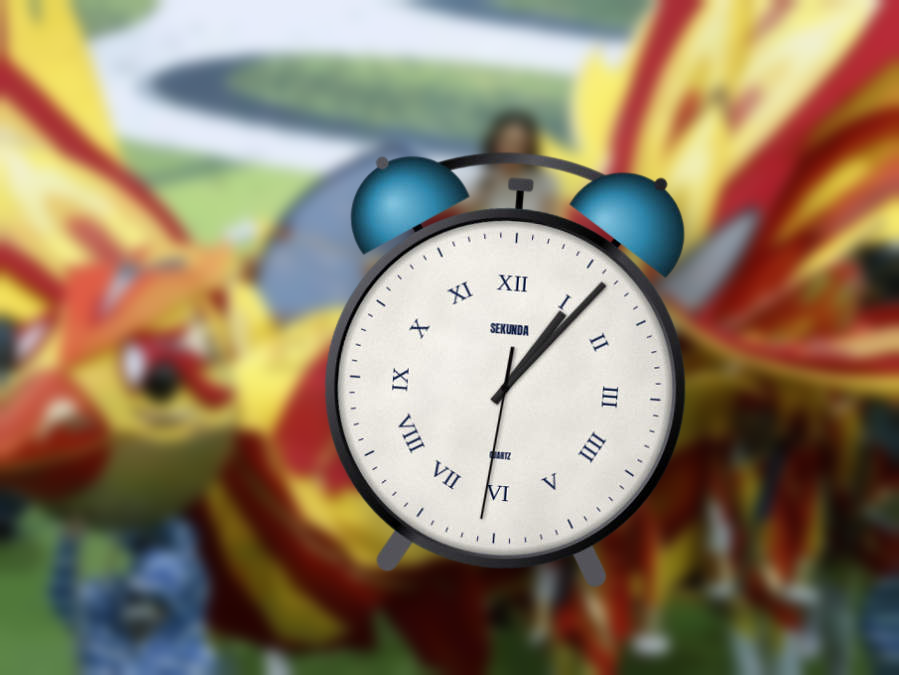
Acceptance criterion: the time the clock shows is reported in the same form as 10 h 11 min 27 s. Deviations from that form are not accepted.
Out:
1 h 06 min 31 s
